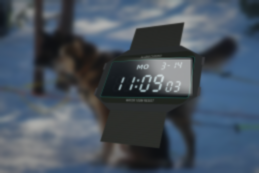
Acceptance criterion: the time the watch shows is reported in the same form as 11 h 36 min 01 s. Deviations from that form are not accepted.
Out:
11 h 09 min 03 s
